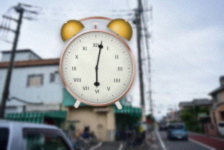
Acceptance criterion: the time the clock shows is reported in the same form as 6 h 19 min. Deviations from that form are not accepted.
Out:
6 h 02 min
